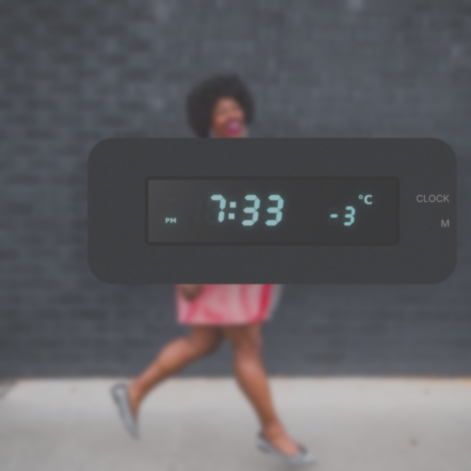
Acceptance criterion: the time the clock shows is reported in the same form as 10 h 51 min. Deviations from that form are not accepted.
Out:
7 h 33 min
